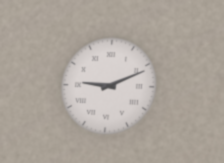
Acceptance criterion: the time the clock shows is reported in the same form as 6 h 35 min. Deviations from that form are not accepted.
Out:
9 h 11 min
